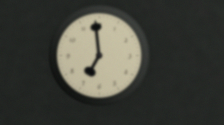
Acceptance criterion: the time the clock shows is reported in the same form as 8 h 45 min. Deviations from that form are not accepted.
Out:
6 h 59 min
